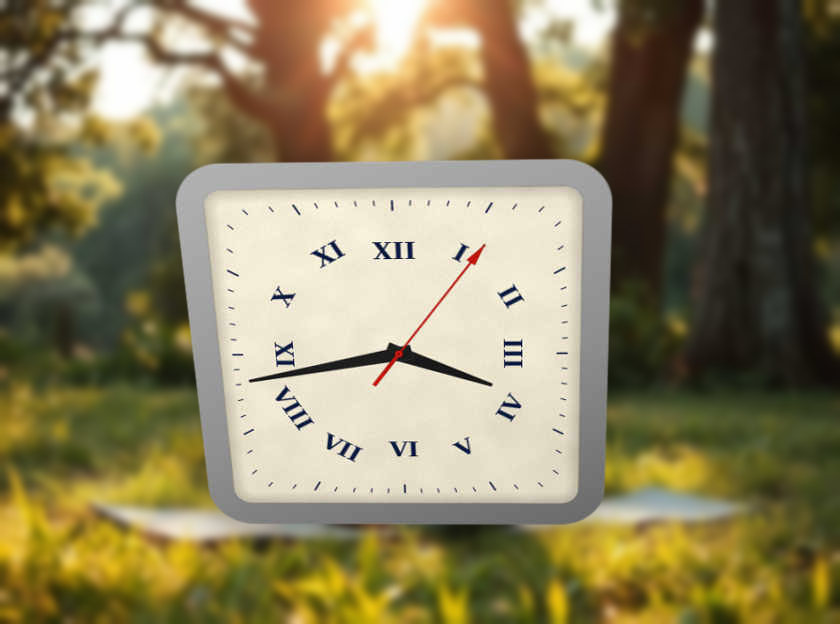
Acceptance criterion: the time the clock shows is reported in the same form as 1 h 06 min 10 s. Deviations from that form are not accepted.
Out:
3 h 43 min 06 s
